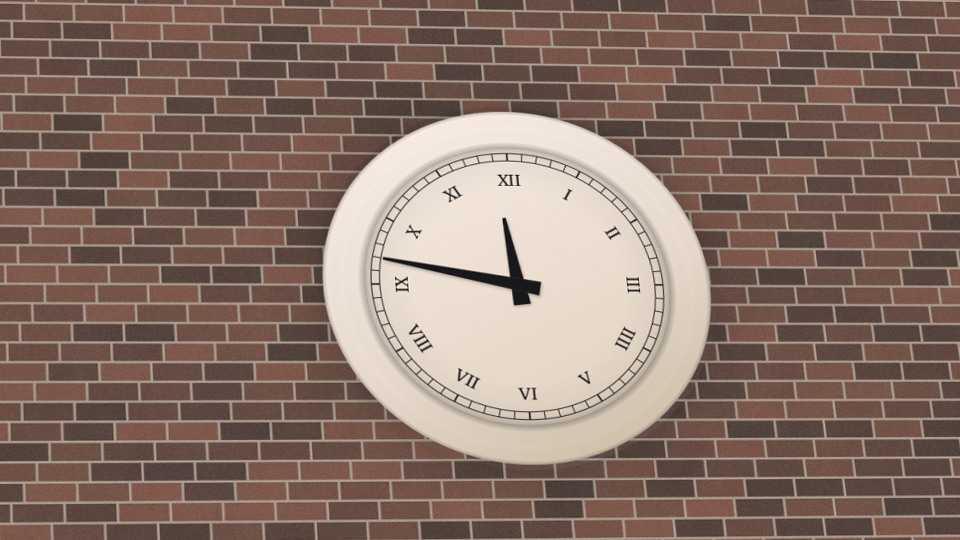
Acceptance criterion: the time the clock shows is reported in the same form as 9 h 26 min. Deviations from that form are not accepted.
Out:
11 h 47 min
